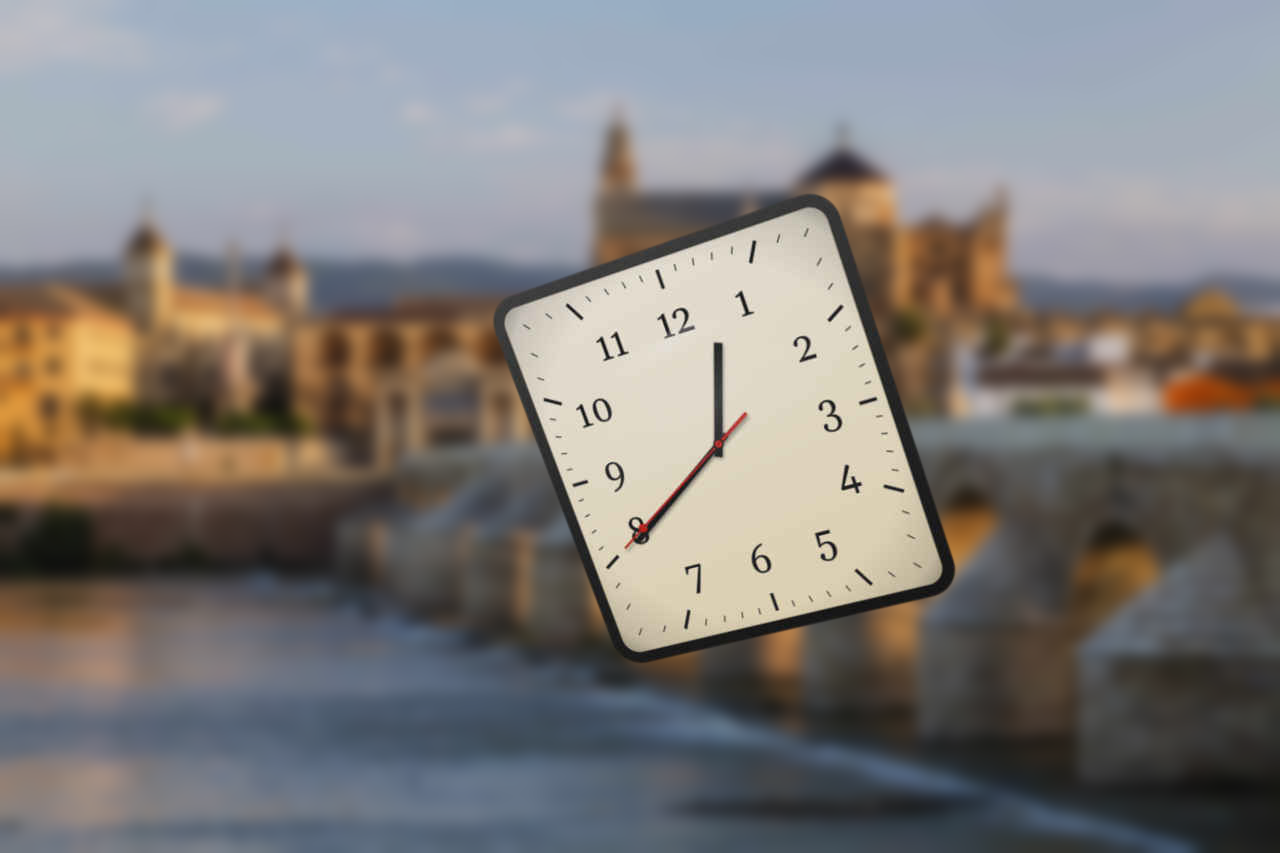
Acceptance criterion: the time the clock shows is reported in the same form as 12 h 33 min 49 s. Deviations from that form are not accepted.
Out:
12 h 39 min 40 s
